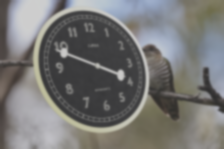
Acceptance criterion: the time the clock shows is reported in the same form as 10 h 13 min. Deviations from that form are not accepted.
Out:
3 h 49 min
